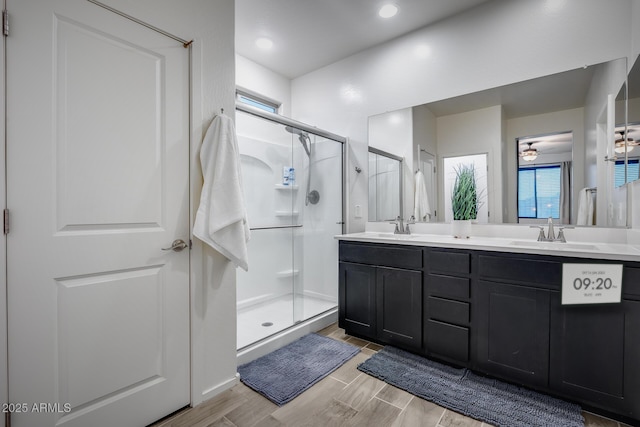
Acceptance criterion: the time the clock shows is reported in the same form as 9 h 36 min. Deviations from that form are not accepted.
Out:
9 h 20 min
